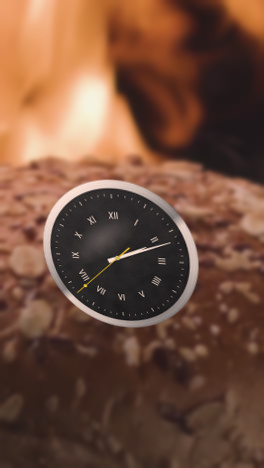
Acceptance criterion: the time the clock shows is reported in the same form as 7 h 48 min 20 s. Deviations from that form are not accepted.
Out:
2 h 11 min 38 s
